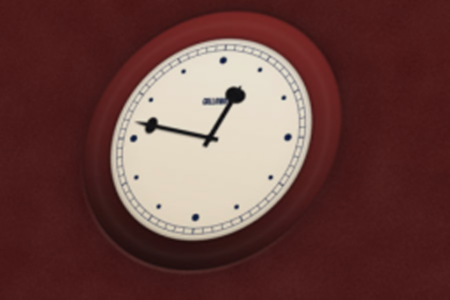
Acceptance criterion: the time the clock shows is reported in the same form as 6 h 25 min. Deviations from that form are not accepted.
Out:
12 h 47 min
